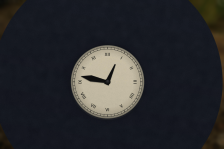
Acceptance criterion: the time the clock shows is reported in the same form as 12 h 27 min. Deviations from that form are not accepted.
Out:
12 h 47 min
